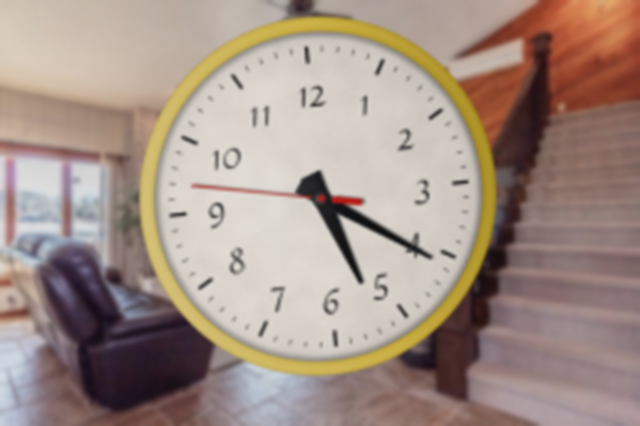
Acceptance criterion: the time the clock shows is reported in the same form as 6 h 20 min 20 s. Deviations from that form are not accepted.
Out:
5 h 20 min 47 s
